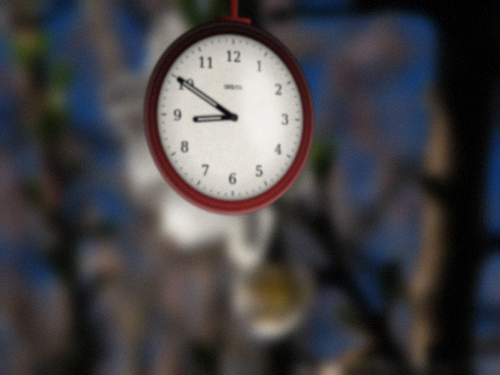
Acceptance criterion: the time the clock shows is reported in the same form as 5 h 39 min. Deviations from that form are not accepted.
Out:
8 h 50 min
